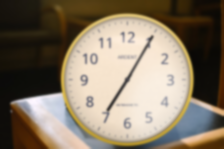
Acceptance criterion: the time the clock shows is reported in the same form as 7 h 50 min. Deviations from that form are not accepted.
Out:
7 h 05 min
